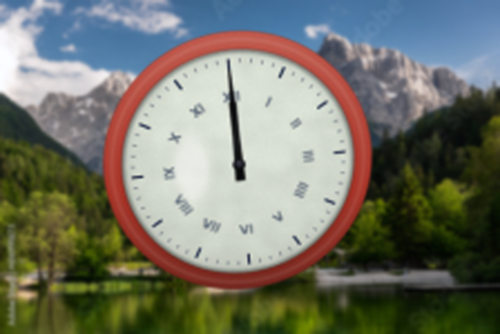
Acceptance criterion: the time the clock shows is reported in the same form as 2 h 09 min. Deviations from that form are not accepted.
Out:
12 h 00 min
